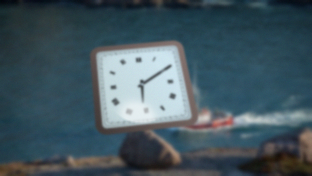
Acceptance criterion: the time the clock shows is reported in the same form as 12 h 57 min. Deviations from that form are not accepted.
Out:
6 h 10 min
